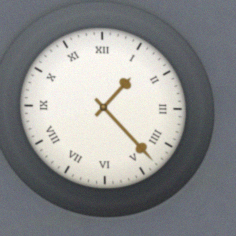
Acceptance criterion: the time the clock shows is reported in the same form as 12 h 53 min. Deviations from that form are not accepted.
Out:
1 h 23 min
